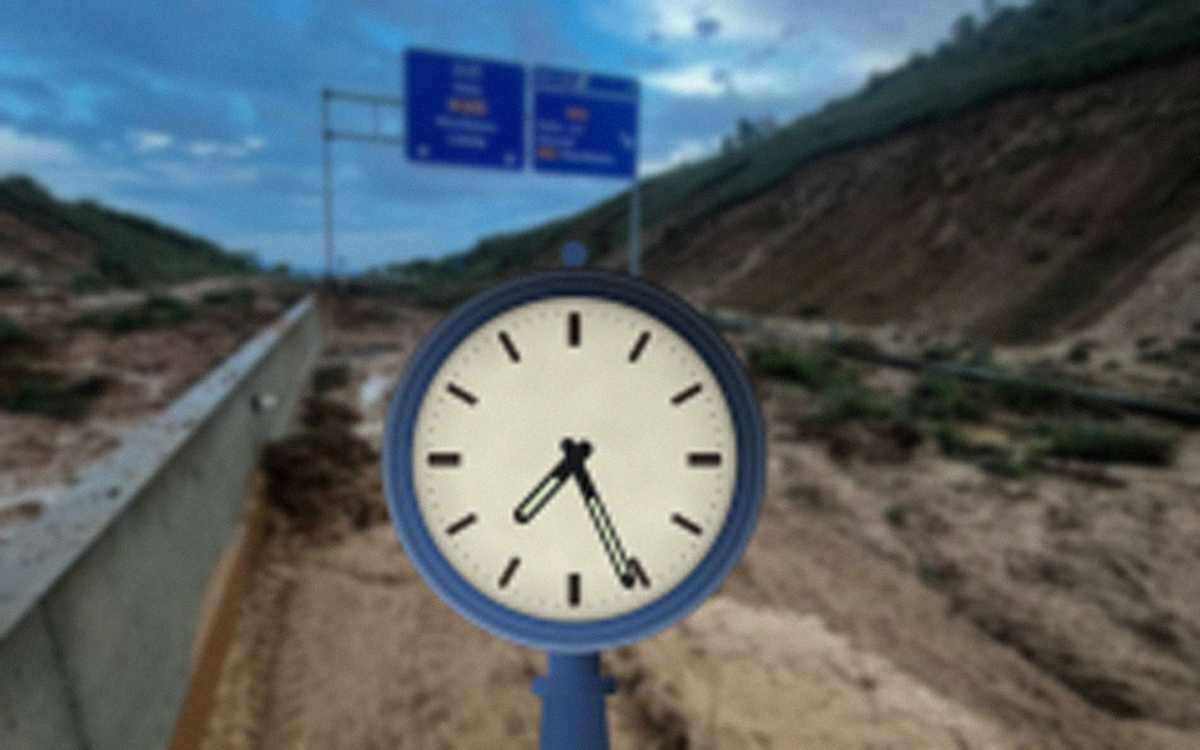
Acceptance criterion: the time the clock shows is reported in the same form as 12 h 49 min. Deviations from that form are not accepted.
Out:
7 h 26 min
